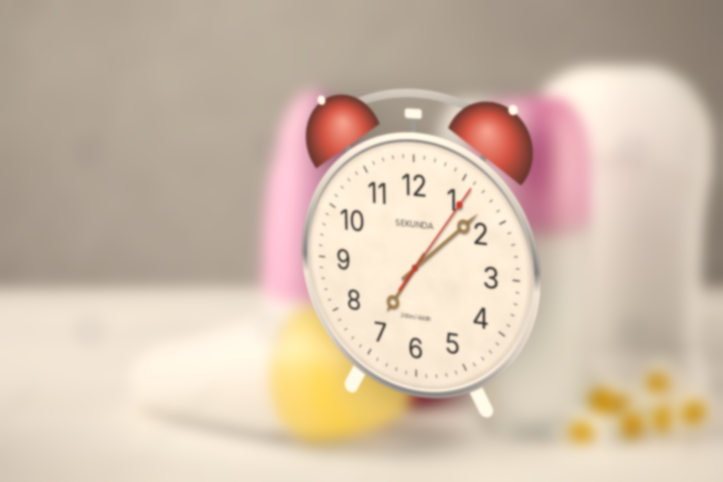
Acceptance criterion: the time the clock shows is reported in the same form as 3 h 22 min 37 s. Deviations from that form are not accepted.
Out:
7 h 08 min 06 s
